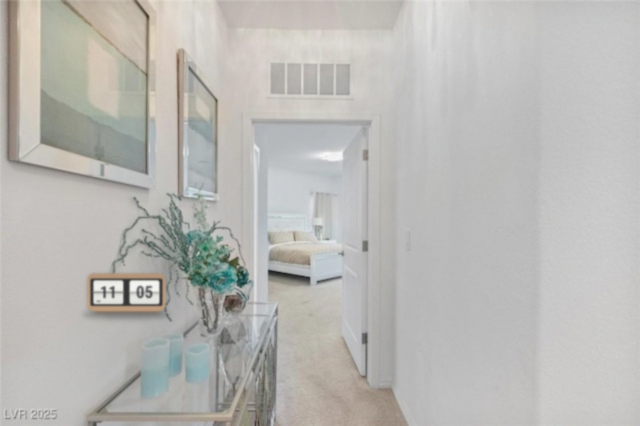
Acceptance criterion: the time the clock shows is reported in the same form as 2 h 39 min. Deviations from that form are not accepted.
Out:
11 h 05 min
